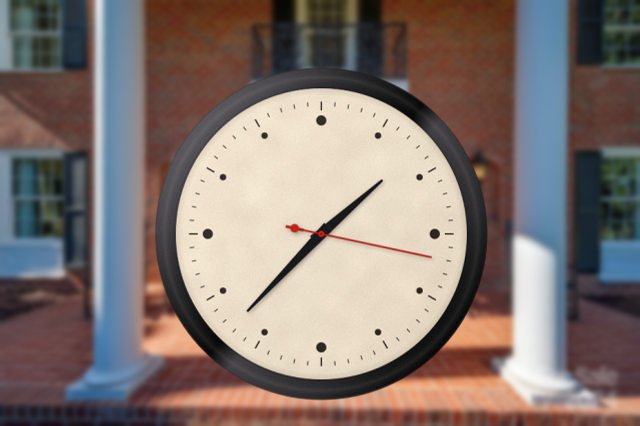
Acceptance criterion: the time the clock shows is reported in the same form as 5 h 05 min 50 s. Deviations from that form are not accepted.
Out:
1 h 37 min 17 s
